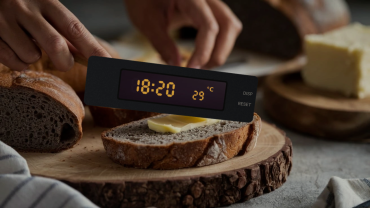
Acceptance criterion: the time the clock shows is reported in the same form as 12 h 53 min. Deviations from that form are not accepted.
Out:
18 h 20 min
